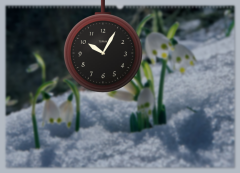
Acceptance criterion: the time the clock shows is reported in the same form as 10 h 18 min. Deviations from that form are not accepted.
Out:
10 h 05 min
